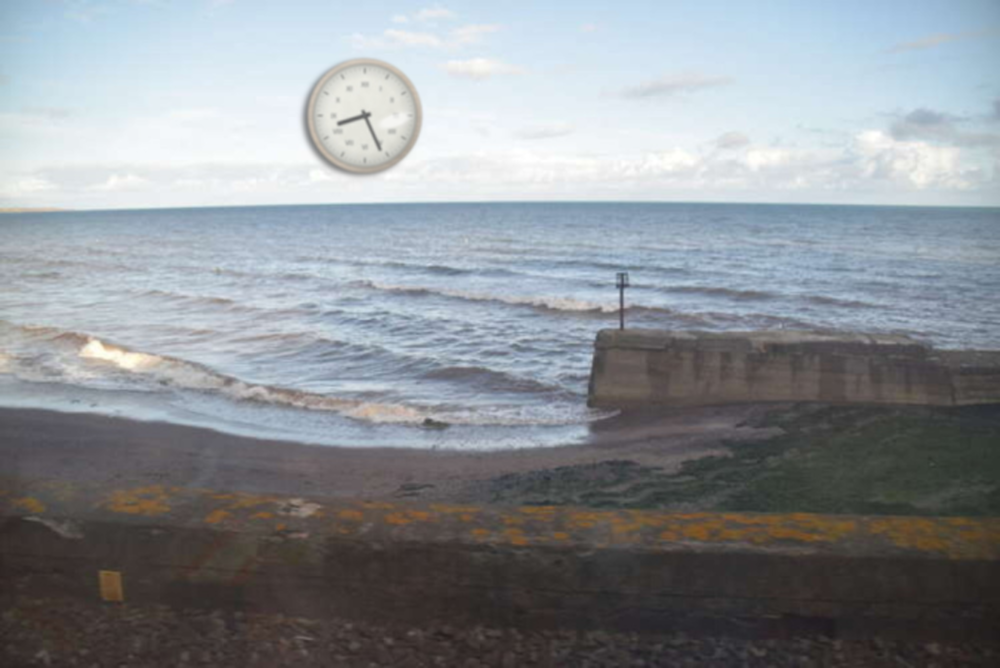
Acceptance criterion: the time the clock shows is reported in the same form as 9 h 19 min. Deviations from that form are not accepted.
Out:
8 h 26 min
